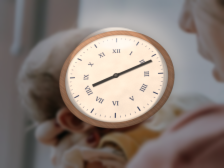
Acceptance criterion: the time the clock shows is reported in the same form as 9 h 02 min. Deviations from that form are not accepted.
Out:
8 h 11 min
